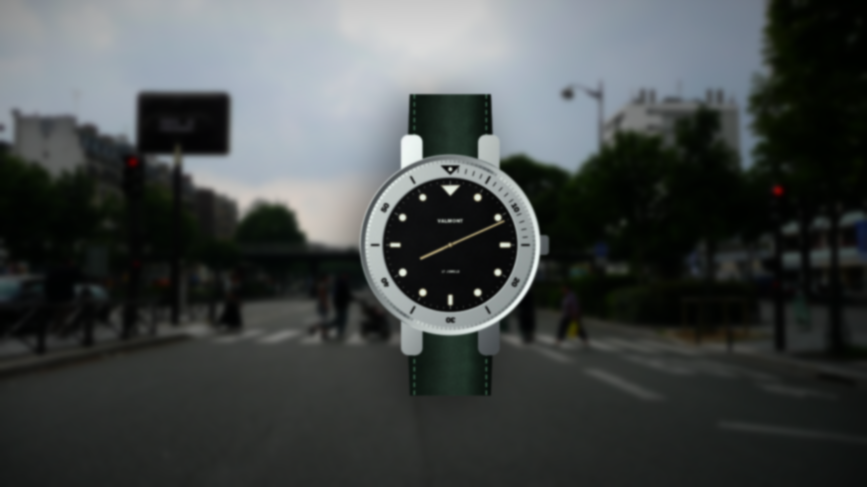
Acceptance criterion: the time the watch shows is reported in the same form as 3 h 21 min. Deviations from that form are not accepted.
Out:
8 h 11 min
